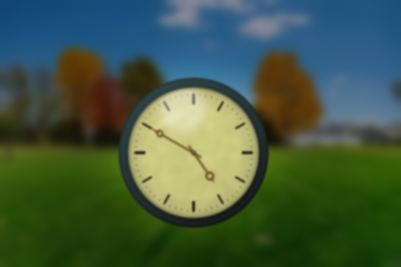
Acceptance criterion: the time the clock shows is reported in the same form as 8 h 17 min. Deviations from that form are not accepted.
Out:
4 h 50 min
